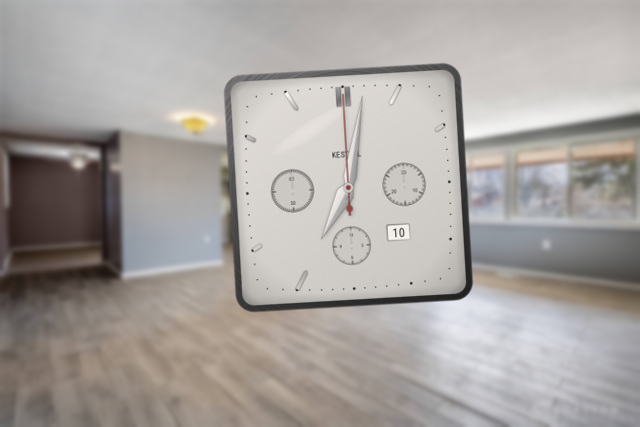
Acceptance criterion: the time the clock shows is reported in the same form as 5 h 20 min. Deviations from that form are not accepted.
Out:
7 h 02 min
